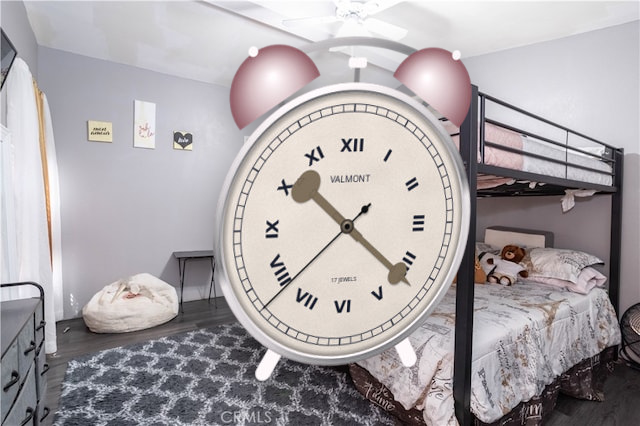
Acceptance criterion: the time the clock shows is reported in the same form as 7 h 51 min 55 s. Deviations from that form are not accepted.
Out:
10 h 21 min 38 s
